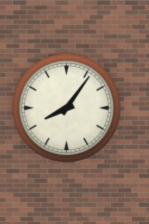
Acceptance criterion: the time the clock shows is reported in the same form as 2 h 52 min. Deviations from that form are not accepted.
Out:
8 h 06 min
